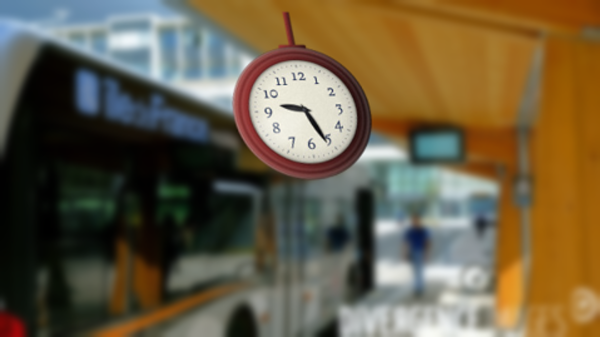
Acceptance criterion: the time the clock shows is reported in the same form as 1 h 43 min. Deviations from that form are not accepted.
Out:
9 h 26 min
